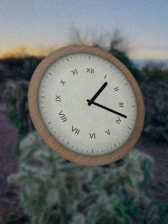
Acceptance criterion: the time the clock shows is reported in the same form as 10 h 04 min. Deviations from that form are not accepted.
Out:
1 h 18 min
